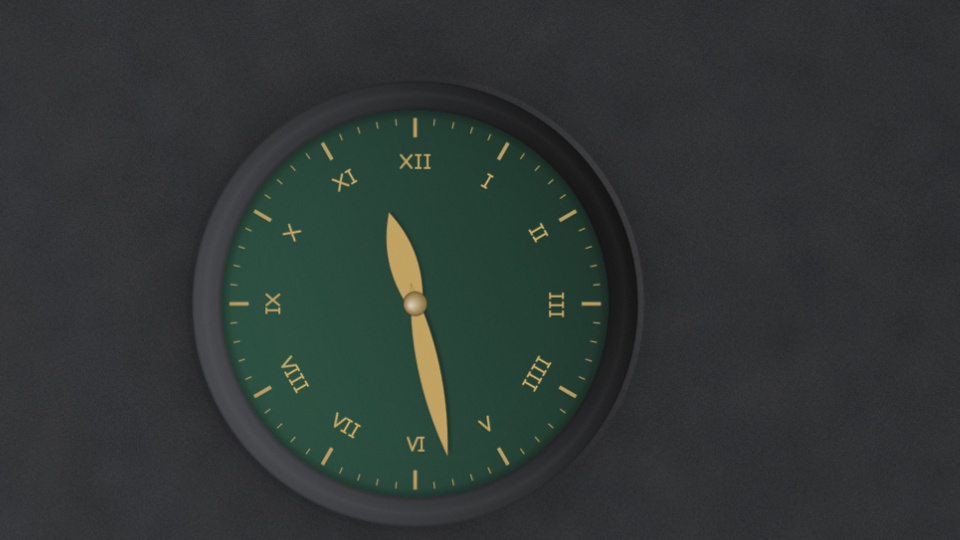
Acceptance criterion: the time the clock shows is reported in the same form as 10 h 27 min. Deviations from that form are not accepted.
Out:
11 h 28 min
